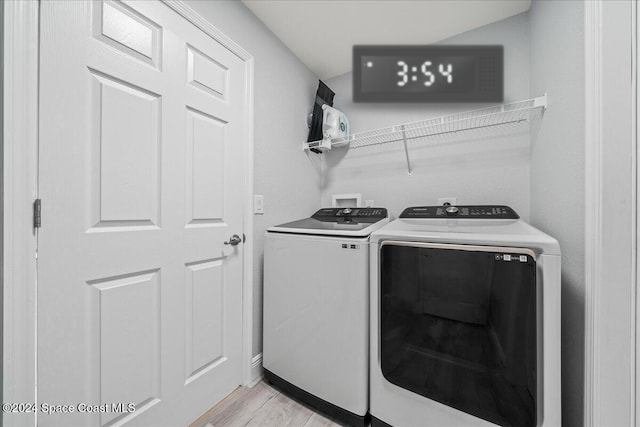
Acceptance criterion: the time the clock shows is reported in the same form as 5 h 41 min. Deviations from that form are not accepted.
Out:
3 h 54 min
